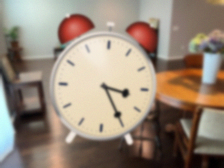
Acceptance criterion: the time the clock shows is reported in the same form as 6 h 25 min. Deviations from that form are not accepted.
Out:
3 h 25 min
